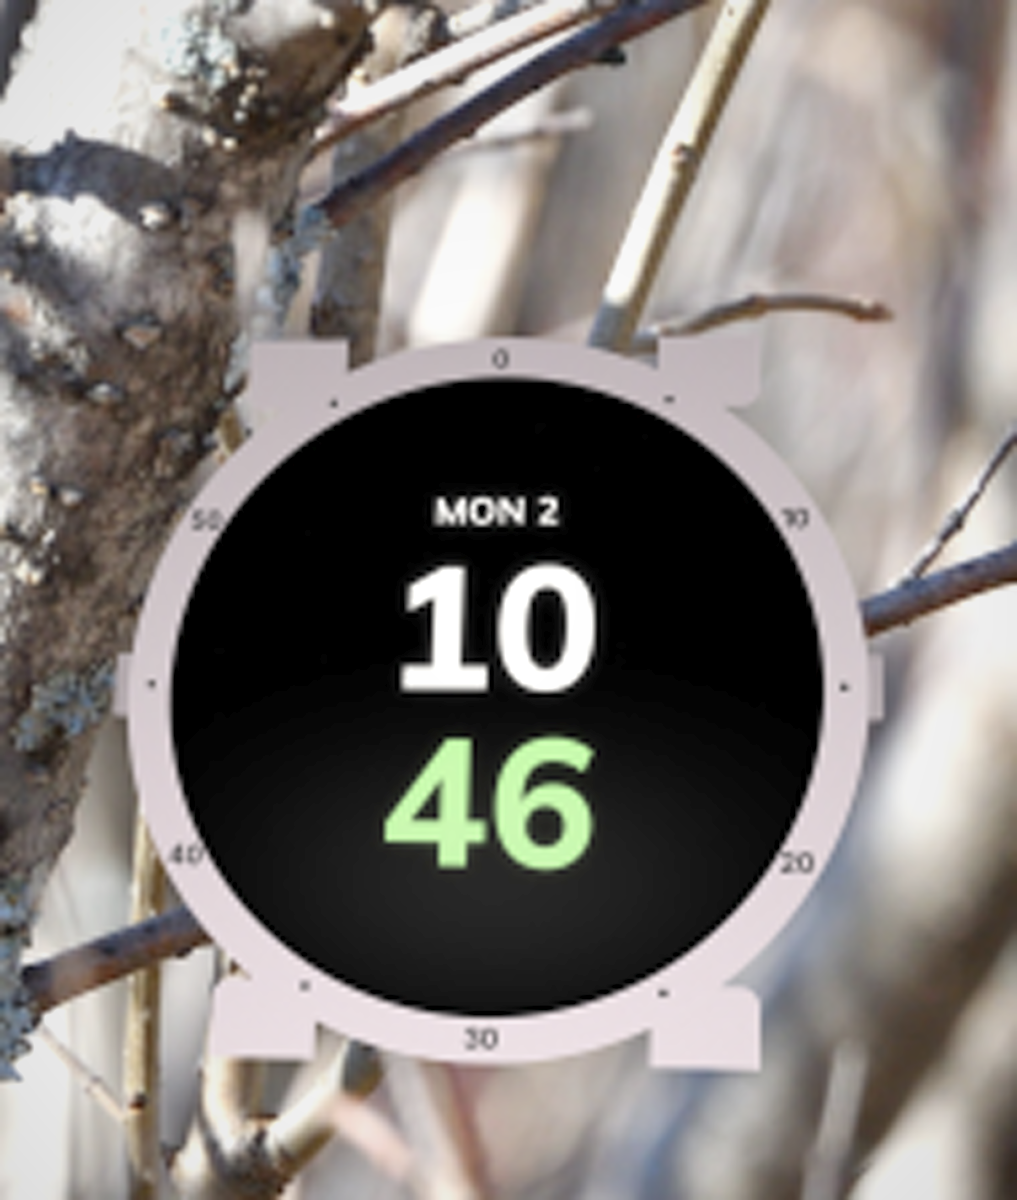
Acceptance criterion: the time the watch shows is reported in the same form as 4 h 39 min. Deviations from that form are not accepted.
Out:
10 h 46 min
